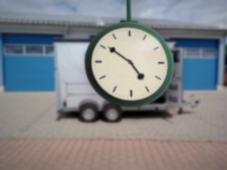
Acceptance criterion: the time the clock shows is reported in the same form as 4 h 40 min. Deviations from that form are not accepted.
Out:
4 h 51 min
